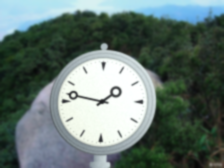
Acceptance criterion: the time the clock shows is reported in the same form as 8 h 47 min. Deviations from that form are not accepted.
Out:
1 h 47 min
